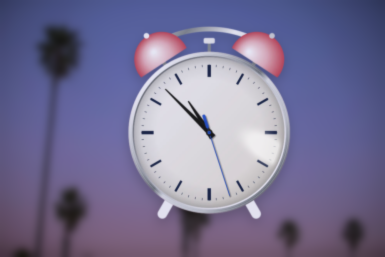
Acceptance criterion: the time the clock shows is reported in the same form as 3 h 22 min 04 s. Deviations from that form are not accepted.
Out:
10 h 52 min 27 s
